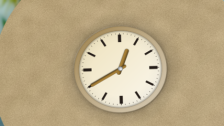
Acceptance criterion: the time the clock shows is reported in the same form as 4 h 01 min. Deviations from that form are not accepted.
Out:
12 h 40 min
